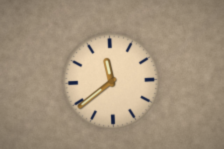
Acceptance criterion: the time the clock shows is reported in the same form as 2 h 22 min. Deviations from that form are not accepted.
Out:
11 h 39 min
